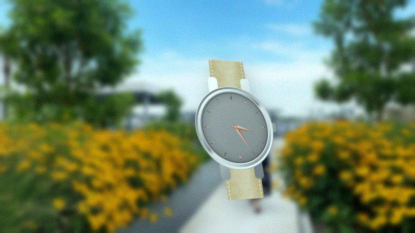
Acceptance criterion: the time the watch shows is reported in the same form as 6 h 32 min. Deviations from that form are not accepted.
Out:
3 h 25 min
